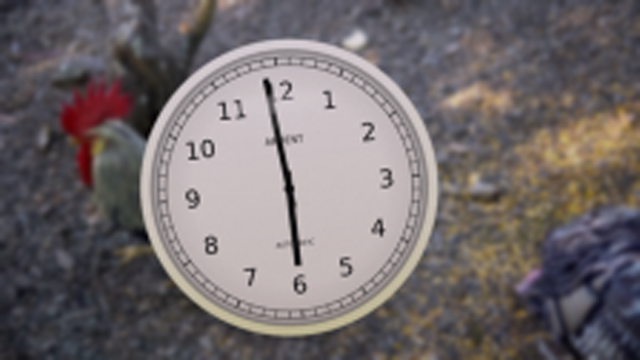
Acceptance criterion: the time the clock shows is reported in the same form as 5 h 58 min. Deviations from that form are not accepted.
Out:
5 h 59 min
